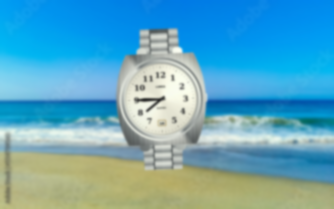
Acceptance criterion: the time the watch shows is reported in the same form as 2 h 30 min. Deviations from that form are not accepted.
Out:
7 h 45 min
